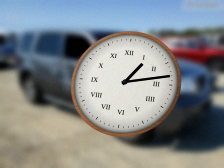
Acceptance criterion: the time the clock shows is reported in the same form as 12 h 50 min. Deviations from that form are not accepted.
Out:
1 h 13 min
